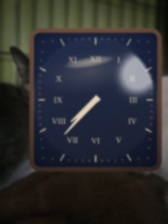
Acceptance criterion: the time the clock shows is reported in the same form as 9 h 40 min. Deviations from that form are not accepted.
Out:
7 h 37 min
